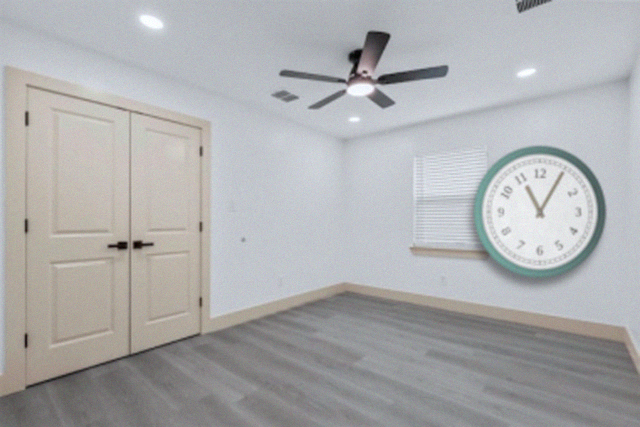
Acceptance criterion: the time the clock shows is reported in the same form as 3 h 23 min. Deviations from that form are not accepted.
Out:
11 h 05 min
